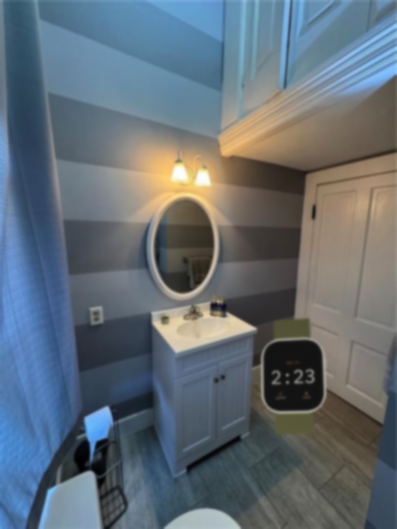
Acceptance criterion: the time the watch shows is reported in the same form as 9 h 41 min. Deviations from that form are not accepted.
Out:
2 h 23 min
